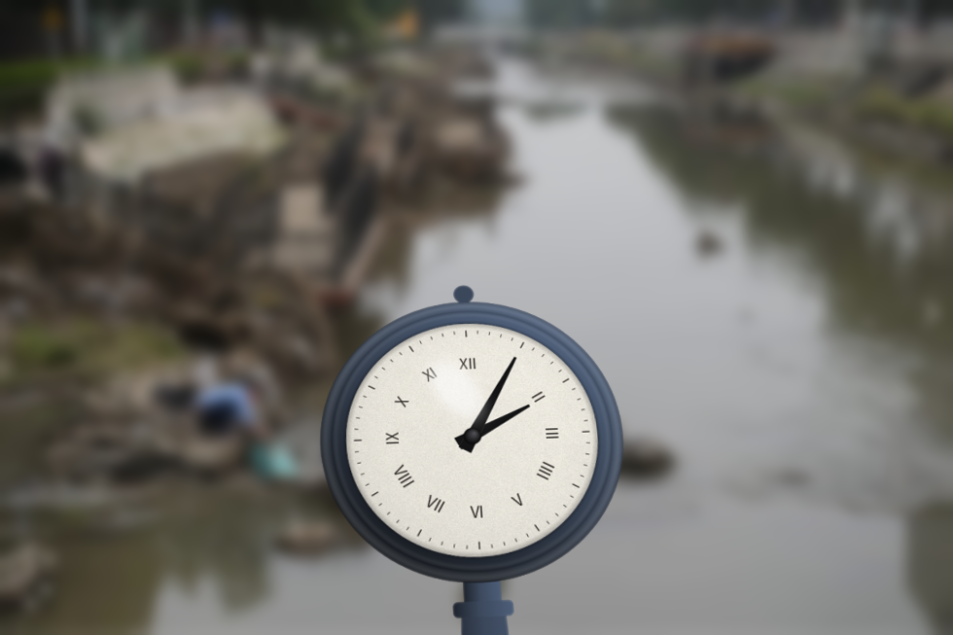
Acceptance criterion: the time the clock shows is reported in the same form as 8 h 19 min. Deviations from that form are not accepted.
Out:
2 h 05 min
